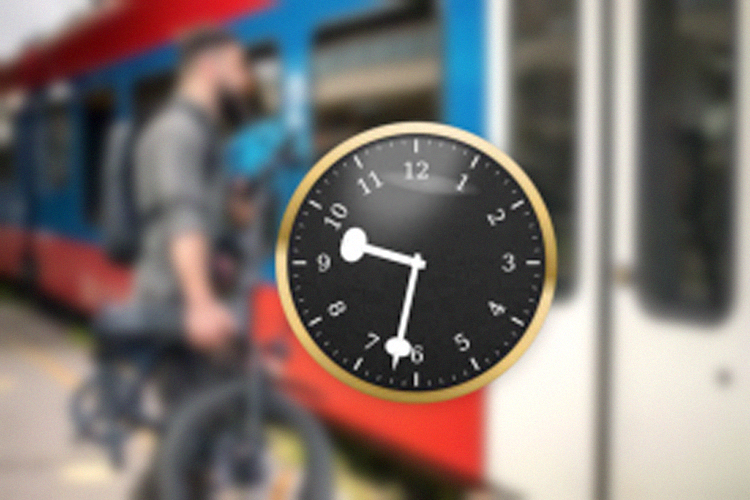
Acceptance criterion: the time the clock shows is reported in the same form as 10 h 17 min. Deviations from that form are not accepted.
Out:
9 h 32 min
